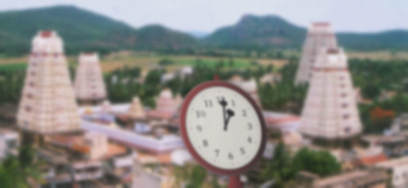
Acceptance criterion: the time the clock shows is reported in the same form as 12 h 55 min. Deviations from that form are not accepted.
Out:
1 h 01 min
